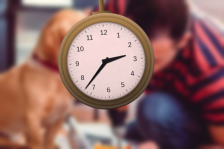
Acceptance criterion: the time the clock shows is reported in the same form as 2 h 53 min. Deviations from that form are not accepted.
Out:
2 h 37 min
